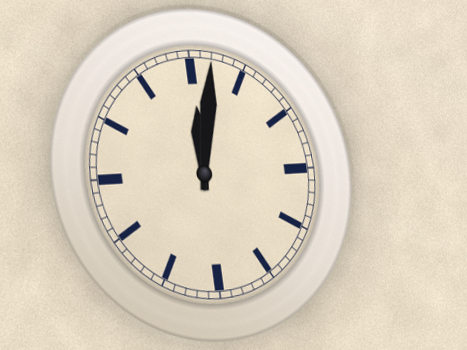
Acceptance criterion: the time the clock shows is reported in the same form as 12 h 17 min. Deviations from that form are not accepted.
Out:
12 h 02 min
